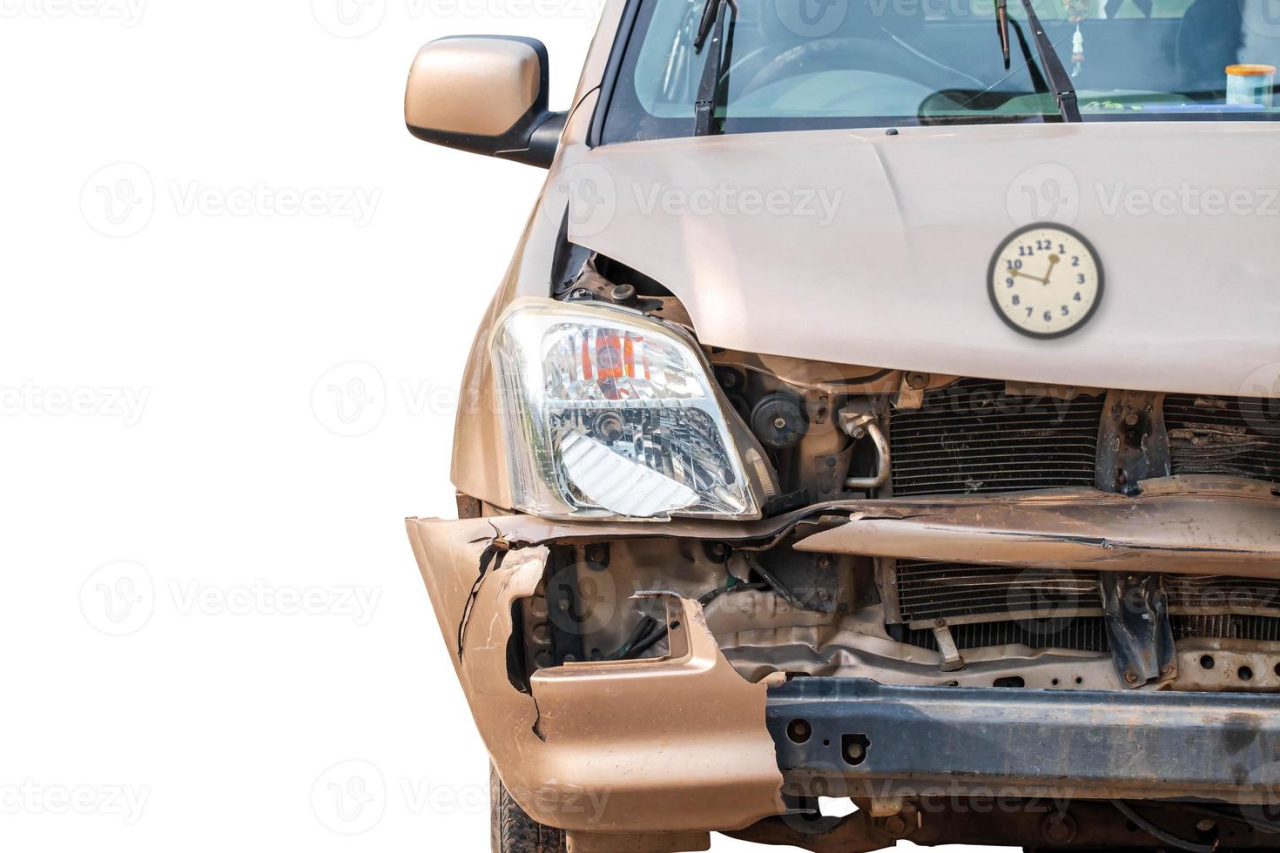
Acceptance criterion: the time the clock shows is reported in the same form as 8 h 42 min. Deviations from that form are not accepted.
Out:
12 h 48 min
